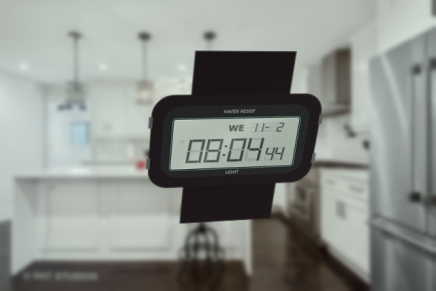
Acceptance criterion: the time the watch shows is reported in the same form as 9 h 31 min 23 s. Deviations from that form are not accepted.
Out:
8 h 04 min 44 s
